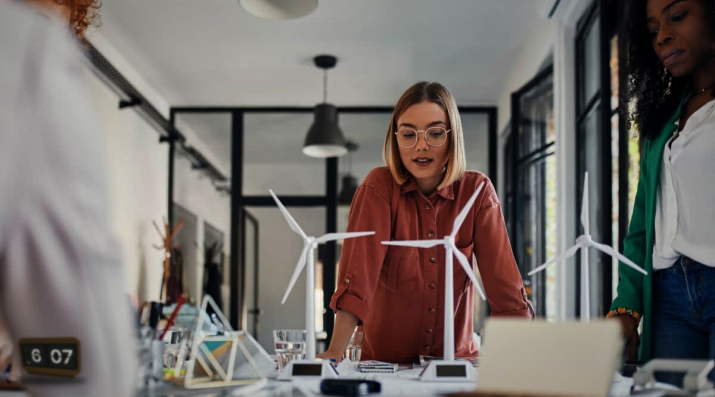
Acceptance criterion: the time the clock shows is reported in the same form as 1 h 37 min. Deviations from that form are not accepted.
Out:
6 h 07 min
